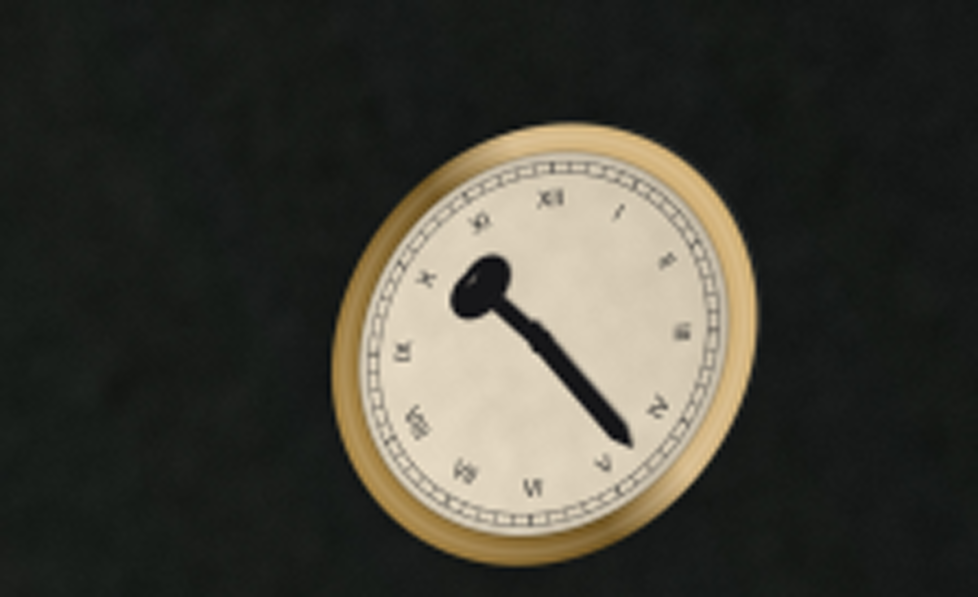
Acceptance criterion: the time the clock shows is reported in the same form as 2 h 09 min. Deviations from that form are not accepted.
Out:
10 h 23 min
